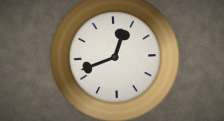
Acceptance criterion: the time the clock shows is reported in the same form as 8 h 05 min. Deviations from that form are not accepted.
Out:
12 h 42 min
